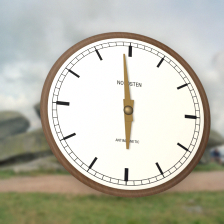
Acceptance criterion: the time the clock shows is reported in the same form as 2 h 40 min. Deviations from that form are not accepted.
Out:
5 h 59 min
